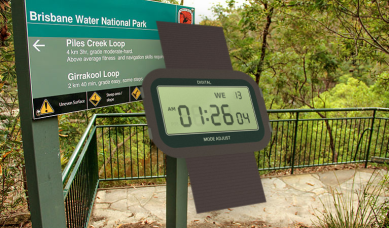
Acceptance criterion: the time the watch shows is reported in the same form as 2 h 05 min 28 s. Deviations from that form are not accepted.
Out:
1 h 26 min 04 s
